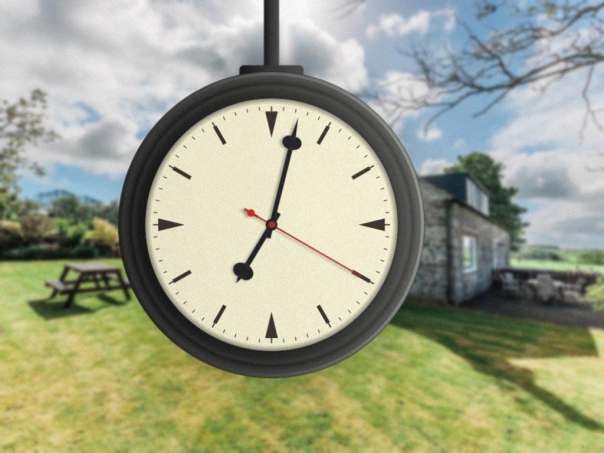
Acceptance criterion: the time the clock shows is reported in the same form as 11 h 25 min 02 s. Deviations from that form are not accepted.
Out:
7 h 02 min 20 s
